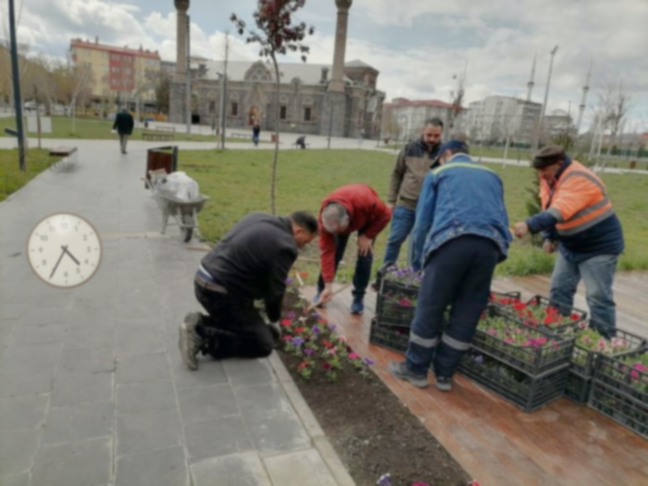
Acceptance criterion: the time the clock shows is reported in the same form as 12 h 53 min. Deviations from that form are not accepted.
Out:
4 h 35 min
